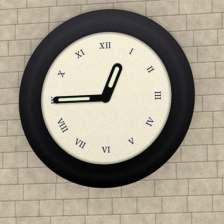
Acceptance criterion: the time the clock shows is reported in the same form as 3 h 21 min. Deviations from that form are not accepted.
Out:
12 h 45 min
